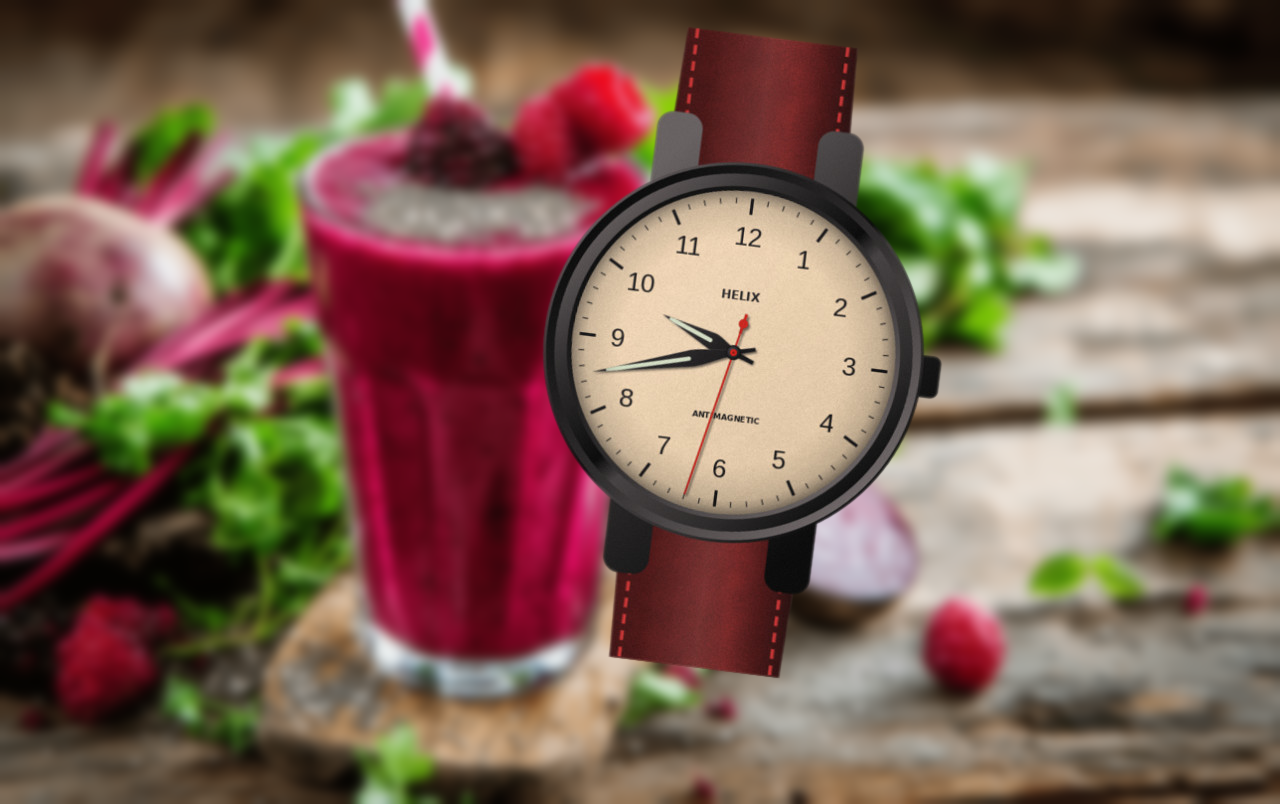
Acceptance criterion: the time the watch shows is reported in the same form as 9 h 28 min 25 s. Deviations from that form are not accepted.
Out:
9 h 42 min 32 s
